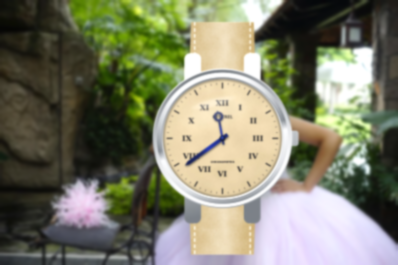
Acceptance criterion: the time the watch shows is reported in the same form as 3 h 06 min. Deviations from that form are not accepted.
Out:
11 h 39 min
